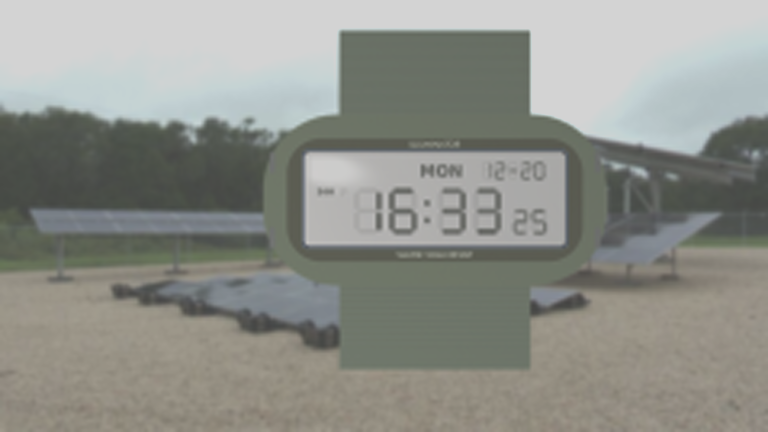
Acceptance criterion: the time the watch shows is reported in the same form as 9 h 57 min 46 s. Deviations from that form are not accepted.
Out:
16 h 33 min 25 s
